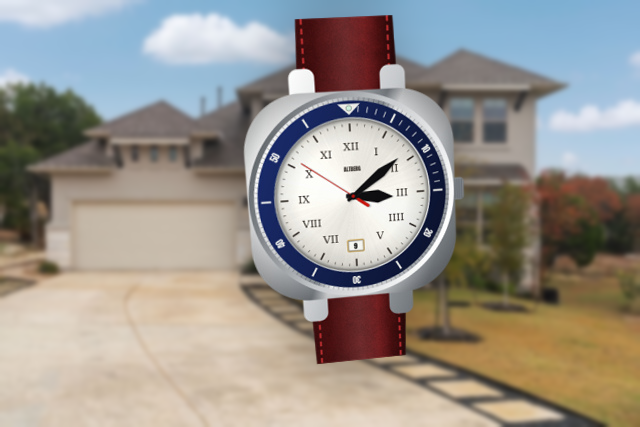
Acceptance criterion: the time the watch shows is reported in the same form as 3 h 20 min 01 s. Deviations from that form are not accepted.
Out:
3 h 08 min 51 s
